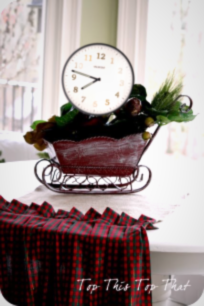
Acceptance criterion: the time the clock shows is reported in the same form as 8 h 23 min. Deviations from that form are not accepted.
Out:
7 h 47 min
